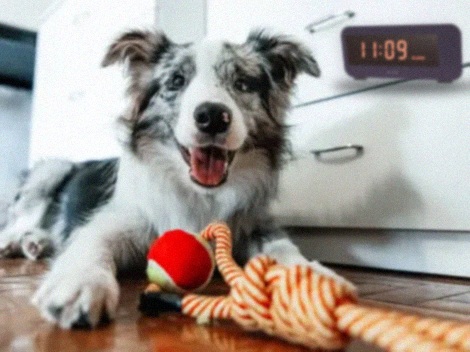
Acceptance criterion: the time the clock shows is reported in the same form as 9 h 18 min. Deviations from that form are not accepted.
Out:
11 h 09 min
